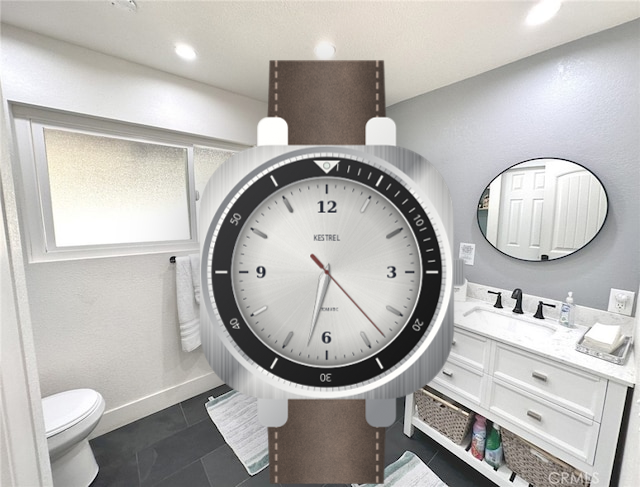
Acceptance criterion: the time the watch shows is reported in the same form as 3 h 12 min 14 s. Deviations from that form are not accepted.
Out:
6 h 32 min 23 s
